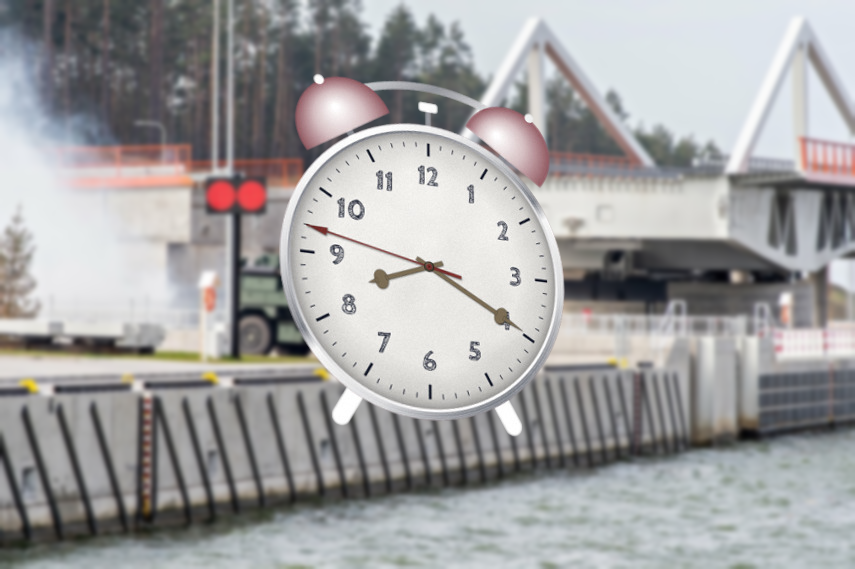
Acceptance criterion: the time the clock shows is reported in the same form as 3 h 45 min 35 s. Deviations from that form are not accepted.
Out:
8 h 19 min 47 s
